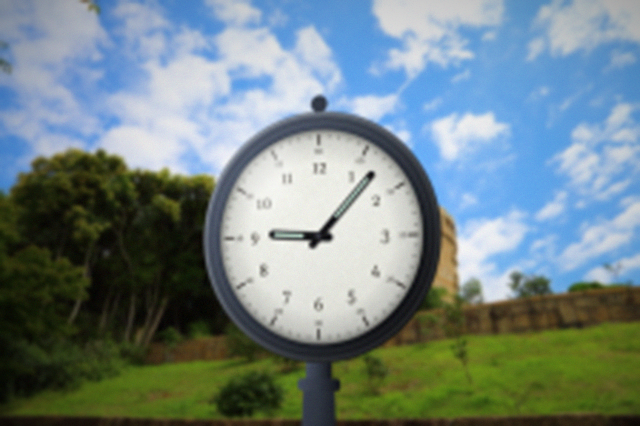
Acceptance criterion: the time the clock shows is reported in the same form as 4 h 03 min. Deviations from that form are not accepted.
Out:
9 h 07 min
